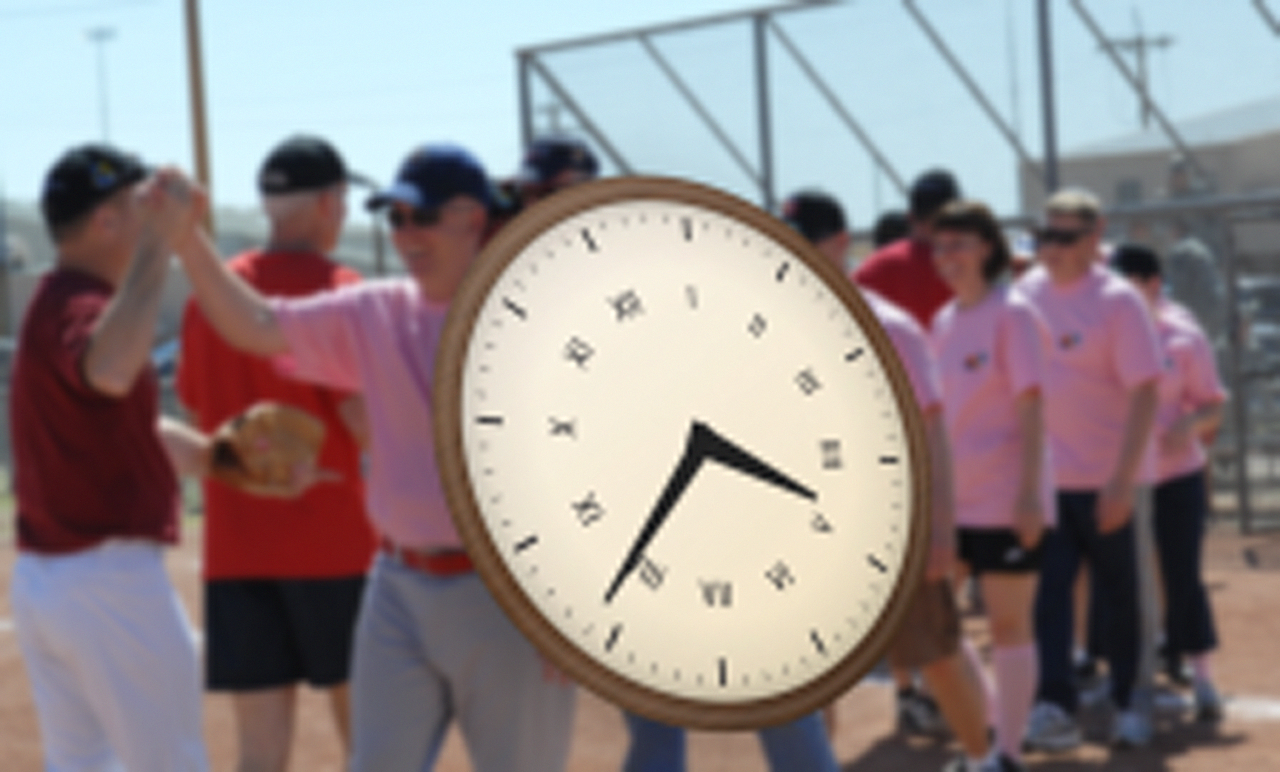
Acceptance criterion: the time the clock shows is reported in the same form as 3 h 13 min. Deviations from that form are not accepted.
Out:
4 h 41 min
